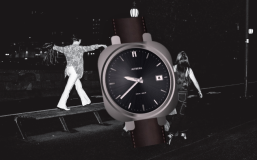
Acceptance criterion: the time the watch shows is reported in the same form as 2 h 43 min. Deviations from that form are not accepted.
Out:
9 h 39 min
